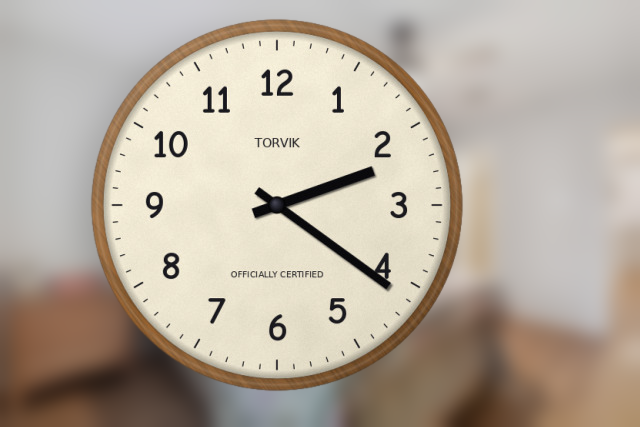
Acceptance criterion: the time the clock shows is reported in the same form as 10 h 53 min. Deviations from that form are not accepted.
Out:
2 h 21 min
